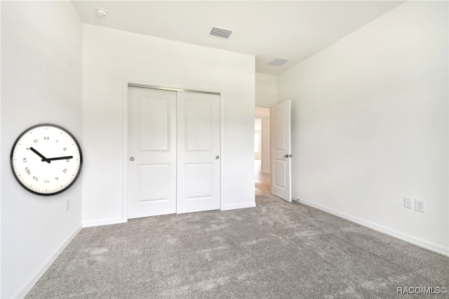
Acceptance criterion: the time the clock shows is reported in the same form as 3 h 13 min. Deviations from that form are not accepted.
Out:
10 h 14 min
